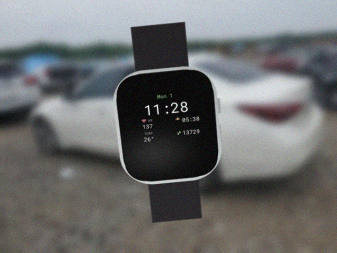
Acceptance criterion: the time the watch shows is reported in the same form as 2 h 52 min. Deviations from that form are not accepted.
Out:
11 h 28 min
